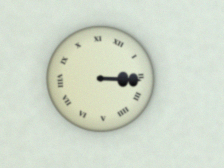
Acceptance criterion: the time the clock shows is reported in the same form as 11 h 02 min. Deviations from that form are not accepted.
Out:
2 h 11 min
